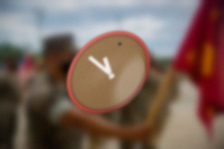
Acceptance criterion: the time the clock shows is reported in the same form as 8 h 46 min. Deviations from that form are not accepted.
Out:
10 h 50 min
